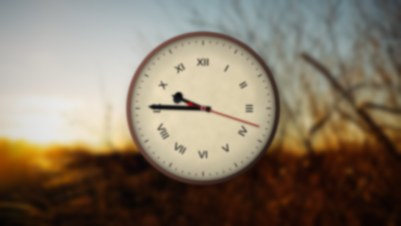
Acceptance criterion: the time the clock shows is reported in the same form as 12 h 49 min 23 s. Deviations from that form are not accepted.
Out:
9 h 45 min 18 s
